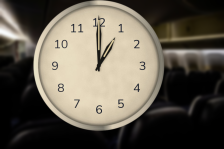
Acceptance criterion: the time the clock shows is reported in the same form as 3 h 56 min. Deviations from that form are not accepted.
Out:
1 h 00 min
